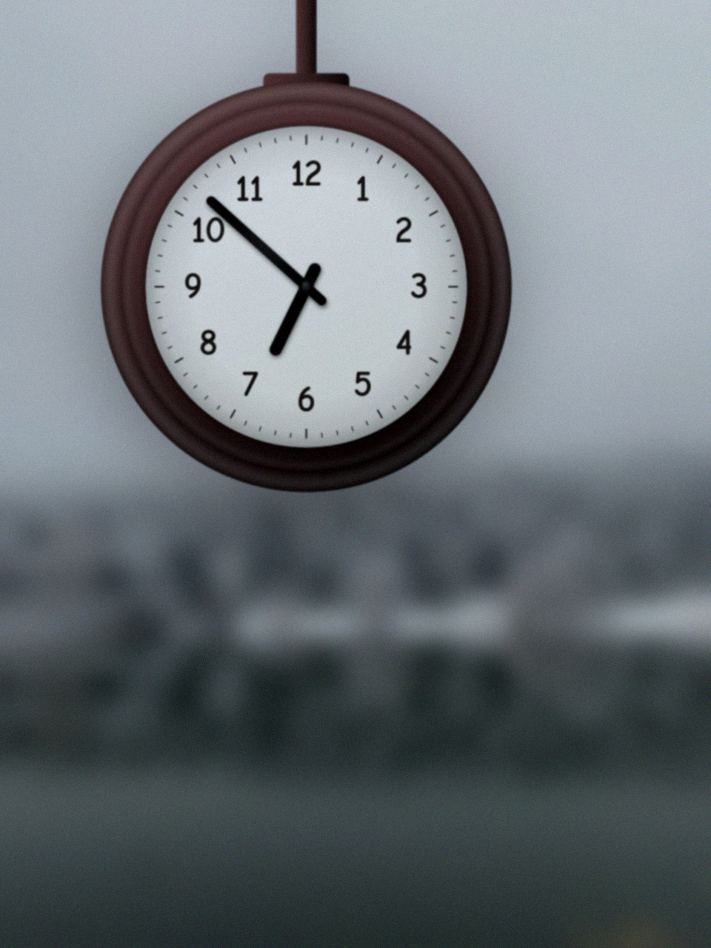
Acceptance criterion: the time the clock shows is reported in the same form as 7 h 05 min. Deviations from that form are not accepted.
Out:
6 h 52 min
